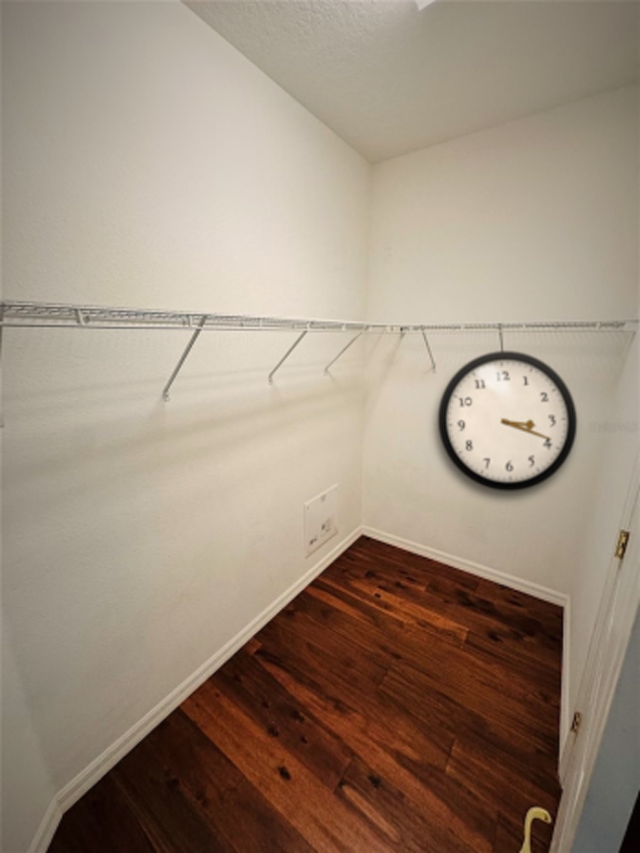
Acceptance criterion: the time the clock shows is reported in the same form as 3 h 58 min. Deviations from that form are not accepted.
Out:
3 h 19 min
